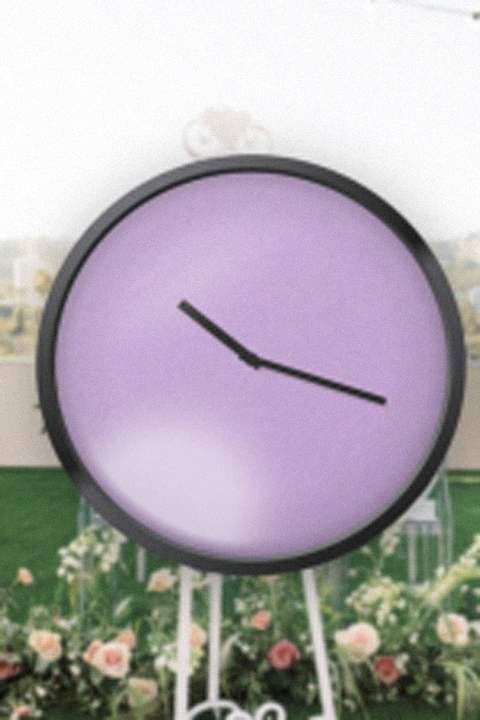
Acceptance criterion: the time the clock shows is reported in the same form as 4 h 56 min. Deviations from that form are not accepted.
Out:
10 h 18 min
